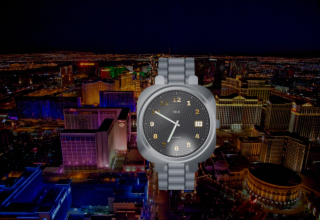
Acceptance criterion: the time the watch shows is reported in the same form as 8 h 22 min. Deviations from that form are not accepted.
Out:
6 h 50 min
